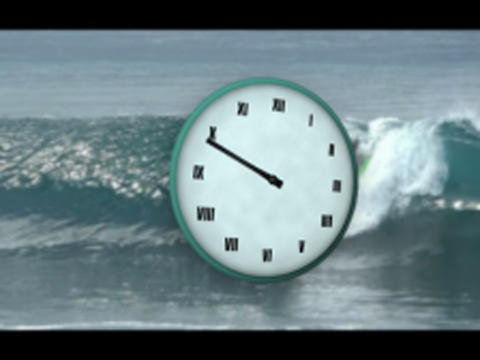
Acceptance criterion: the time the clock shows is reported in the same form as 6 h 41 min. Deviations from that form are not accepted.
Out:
9 h 49 min
